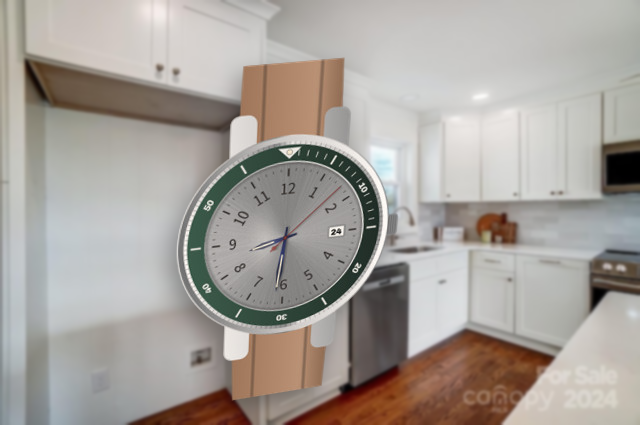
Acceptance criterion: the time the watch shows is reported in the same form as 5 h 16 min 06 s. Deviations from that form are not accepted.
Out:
8 h 31 min 08 s
